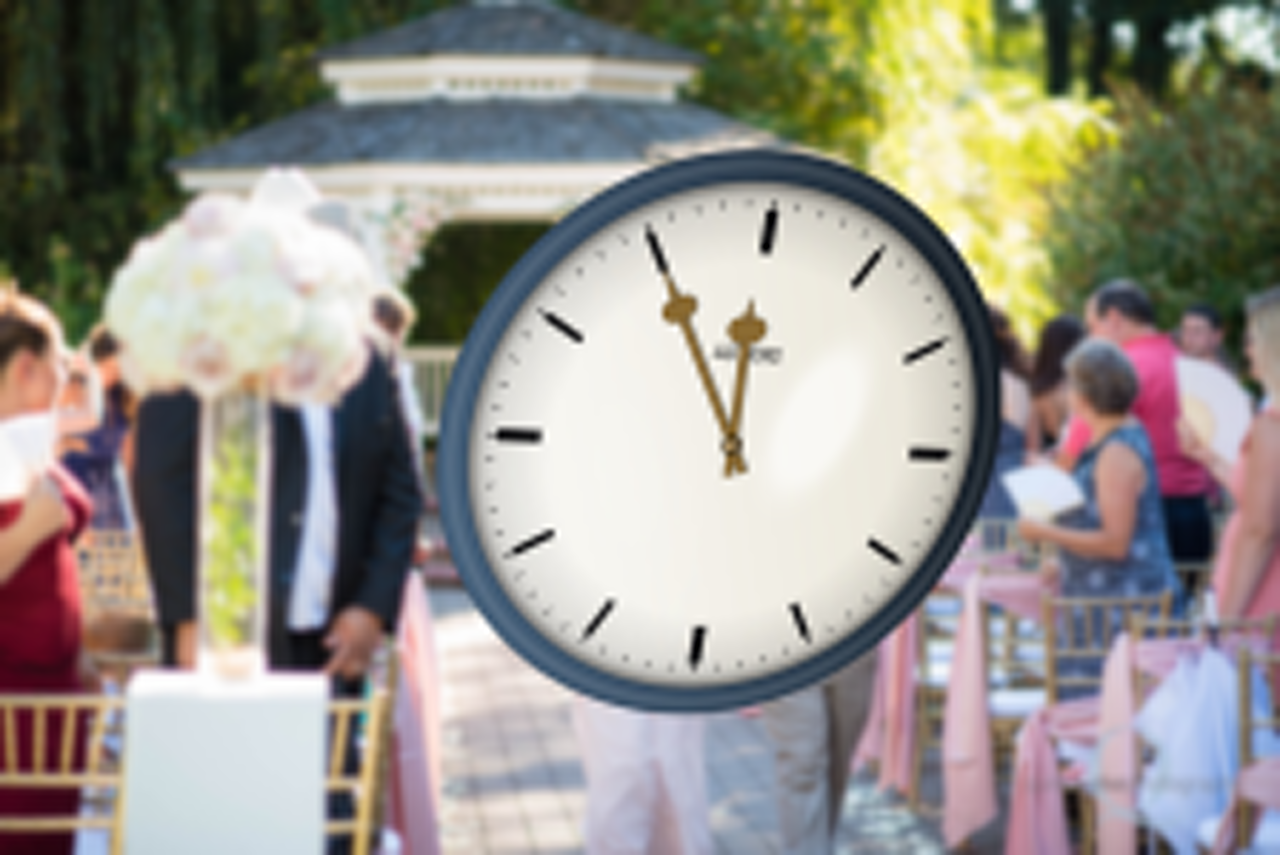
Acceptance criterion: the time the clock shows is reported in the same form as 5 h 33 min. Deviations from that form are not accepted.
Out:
11 h 55 min
